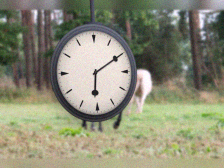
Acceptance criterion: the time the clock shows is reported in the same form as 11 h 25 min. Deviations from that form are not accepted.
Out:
6 h 10 min
